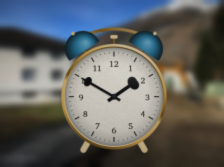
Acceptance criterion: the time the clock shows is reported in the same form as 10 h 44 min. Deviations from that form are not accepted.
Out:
1 h 50 min
